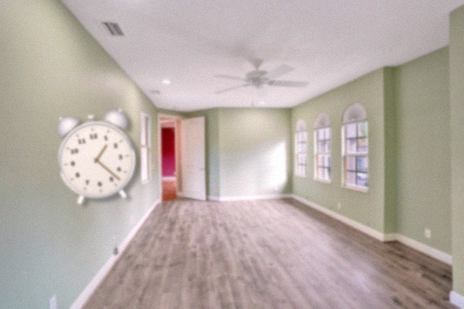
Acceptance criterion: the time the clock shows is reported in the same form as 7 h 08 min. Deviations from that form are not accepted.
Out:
1 h 23 min
